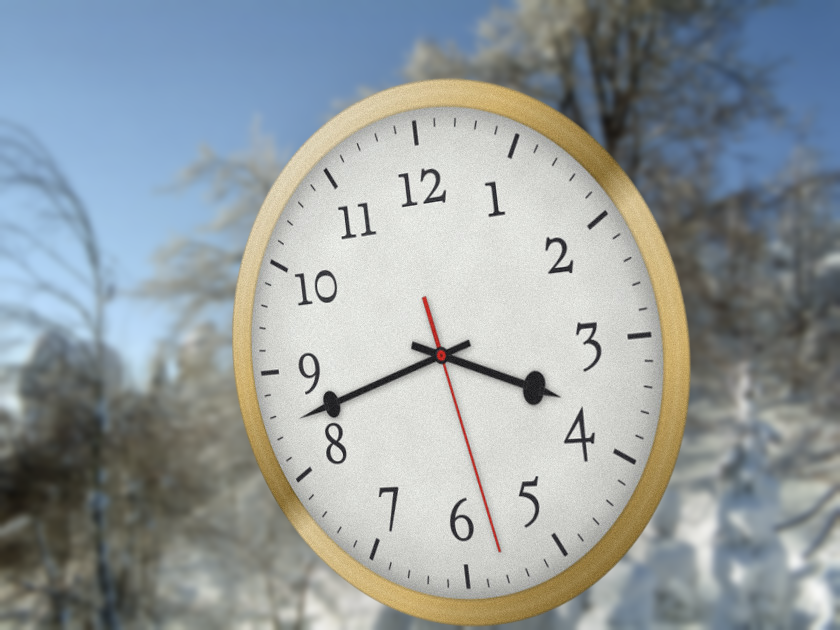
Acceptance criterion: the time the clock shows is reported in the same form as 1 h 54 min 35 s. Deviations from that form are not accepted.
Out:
3 h 42 min 28 s
